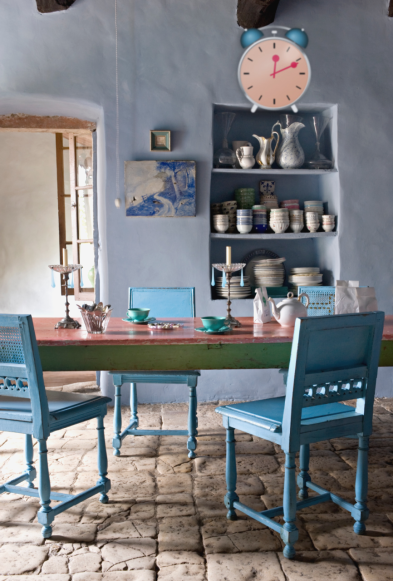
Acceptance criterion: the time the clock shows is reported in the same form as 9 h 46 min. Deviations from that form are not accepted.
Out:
12 h 11 min
